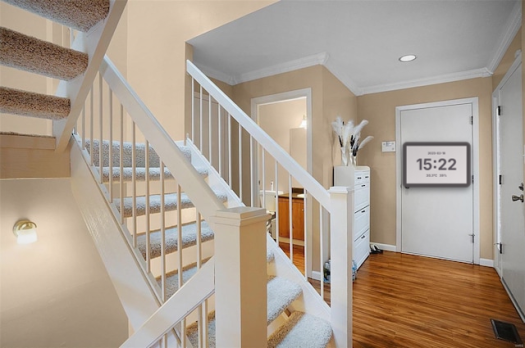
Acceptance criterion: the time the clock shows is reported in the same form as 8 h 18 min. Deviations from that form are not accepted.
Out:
15 h 22 min
